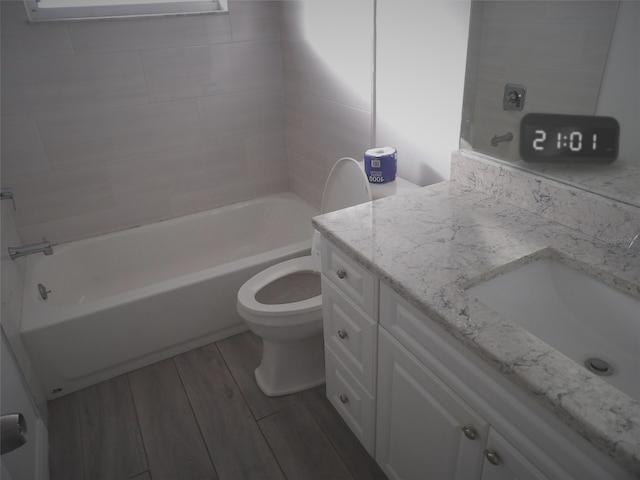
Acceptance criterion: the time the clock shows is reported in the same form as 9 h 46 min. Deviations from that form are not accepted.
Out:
21 h 01 min
